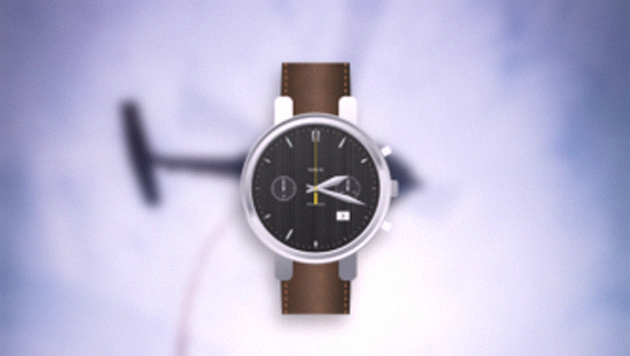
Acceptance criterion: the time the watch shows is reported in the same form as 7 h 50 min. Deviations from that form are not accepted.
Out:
2 h 18 min
